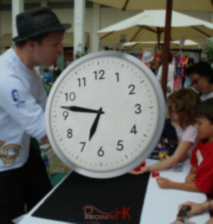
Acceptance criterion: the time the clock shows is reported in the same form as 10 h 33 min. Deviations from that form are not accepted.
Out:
6 h 47 min
